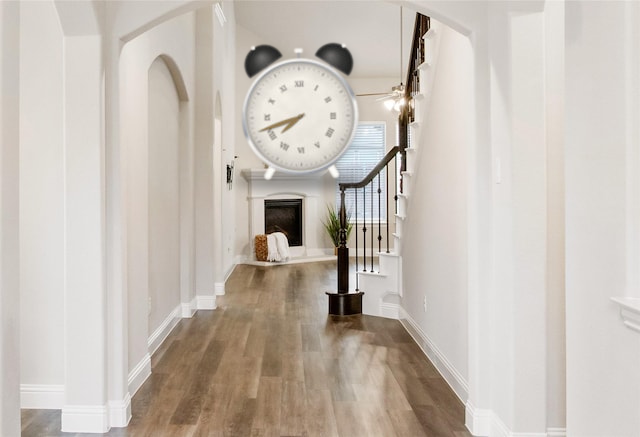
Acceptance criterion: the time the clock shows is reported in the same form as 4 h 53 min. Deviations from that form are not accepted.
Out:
7 h 42 min
